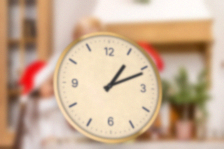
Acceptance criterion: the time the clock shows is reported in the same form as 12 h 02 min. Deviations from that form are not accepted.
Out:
1 h 11 min
